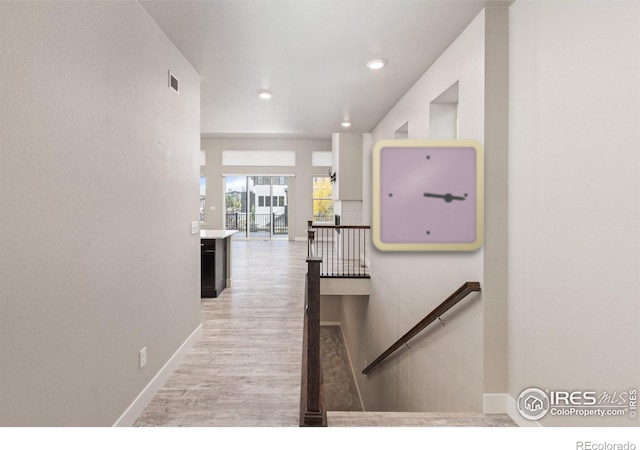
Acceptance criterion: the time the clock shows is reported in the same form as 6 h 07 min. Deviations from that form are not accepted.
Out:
3 h 16 min
